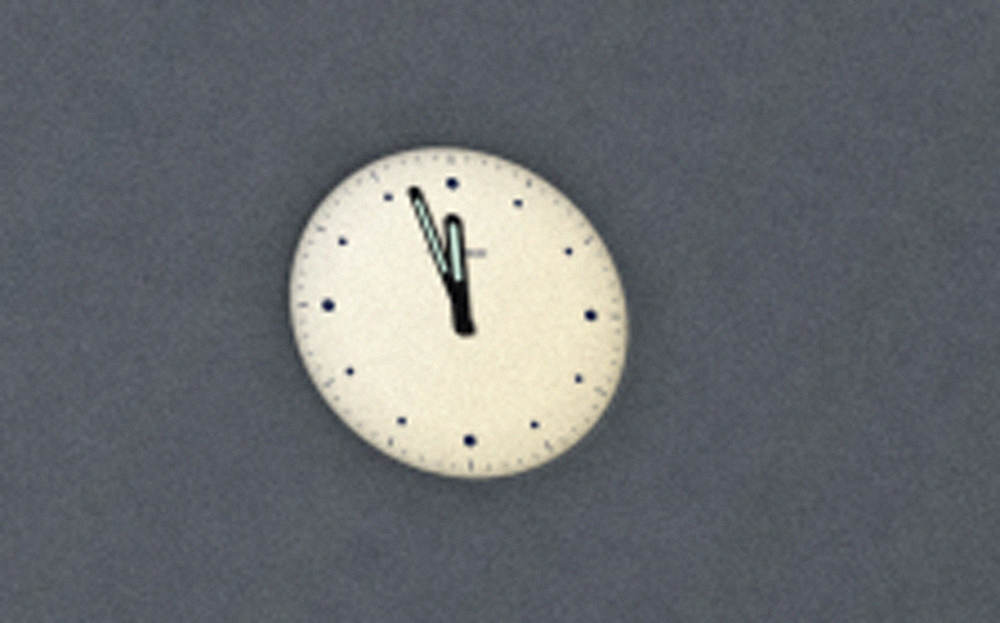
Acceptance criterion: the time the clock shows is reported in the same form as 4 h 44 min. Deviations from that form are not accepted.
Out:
11 h 57 min
